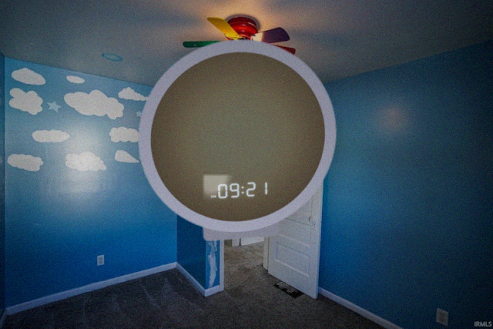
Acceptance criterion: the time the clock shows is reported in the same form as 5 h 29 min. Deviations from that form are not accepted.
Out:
9 h 21 min
